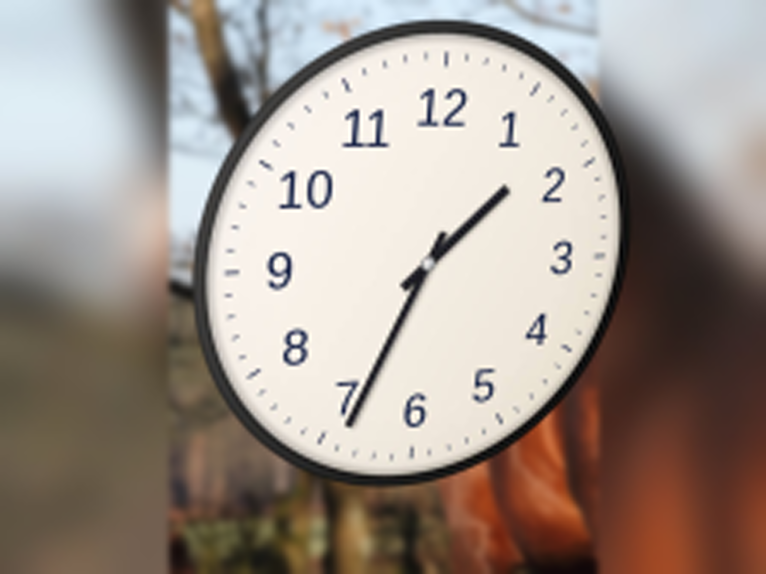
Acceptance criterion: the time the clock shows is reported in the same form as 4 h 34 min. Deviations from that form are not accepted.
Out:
1 h 34 min
